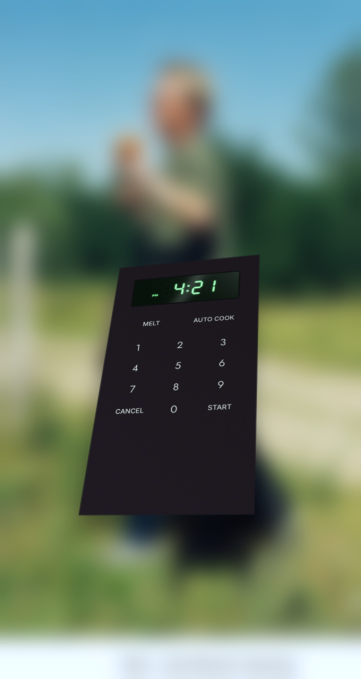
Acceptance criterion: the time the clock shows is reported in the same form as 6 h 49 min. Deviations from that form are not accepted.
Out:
4 h 21 min
